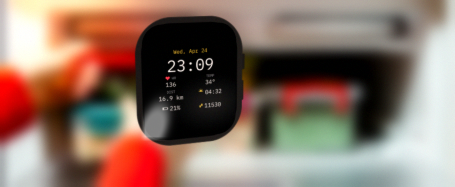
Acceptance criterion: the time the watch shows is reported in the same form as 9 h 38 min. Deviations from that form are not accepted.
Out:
23 h 09 min
